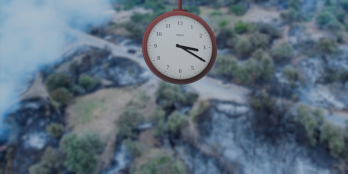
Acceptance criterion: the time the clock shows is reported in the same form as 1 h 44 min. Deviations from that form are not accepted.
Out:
3 h 20 min
